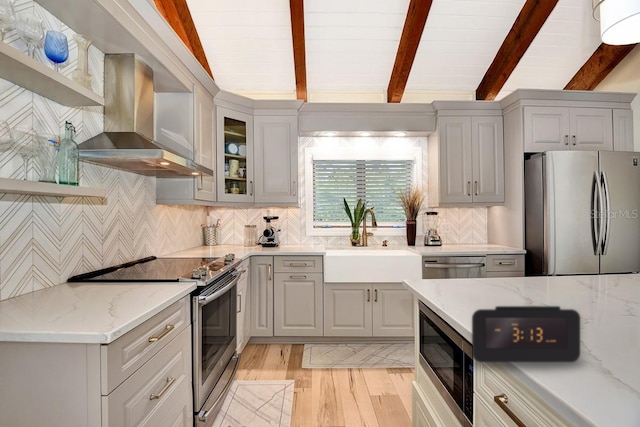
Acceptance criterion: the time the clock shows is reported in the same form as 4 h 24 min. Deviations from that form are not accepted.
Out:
3 h 13 min
